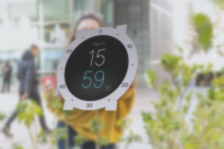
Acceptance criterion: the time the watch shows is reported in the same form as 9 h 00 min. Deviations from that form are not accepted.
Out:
15 h 59 min
